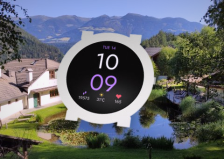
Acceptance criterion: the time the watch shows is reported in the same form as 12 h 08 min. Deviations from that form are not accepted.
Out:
10 h 09 min
